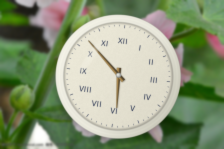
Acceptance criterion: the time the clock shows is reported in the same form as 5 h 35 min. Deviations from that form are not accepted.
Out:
5 h 52 min
